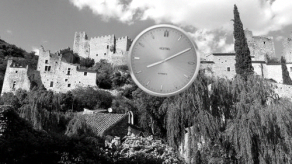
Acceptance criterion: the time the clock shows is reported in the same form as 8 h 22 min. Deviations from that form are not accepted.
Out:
8 h 10 min
